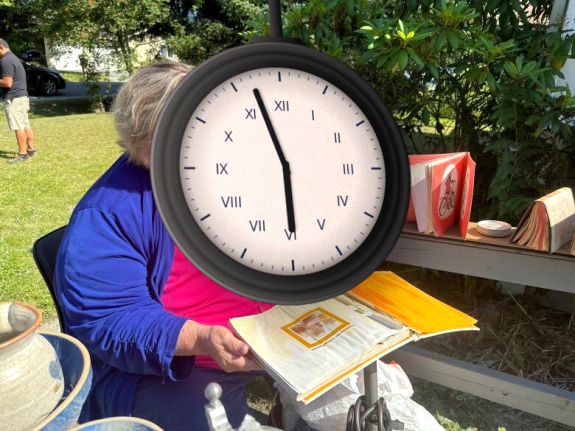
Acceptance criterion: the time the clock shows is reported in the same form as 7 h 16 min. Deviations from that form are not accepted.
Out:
5 h 57 min
